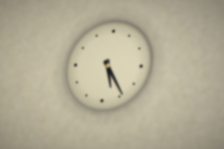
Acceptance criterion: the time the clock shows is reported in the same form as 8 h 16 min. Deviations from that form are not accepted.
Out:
5 h 24 min
